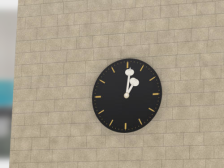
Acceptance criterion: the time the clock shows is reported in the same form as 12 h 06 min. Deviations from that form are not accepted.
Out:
1 h 01 min
